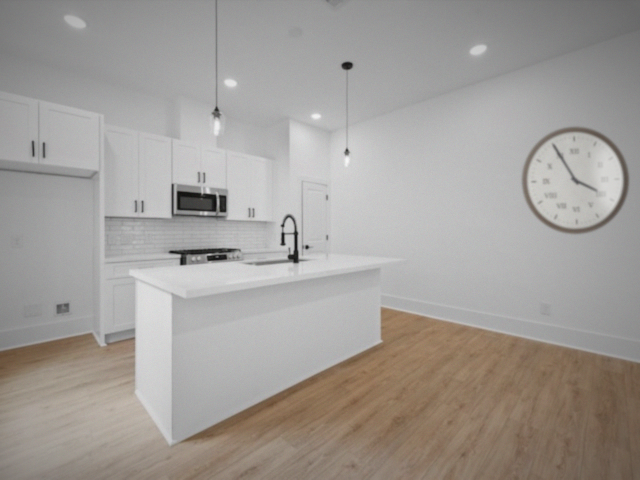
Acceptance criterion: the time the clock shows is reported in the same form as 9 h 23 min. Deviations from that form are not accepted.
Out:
3 h 55 min
